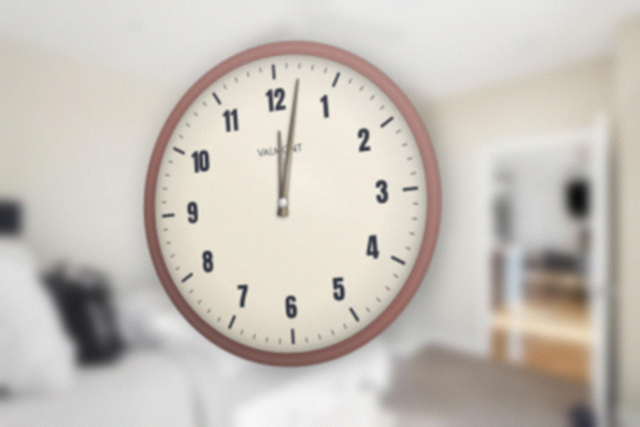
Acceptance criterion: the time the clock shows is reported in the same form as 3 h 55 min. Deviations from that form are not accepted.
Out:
12 h 02 min
